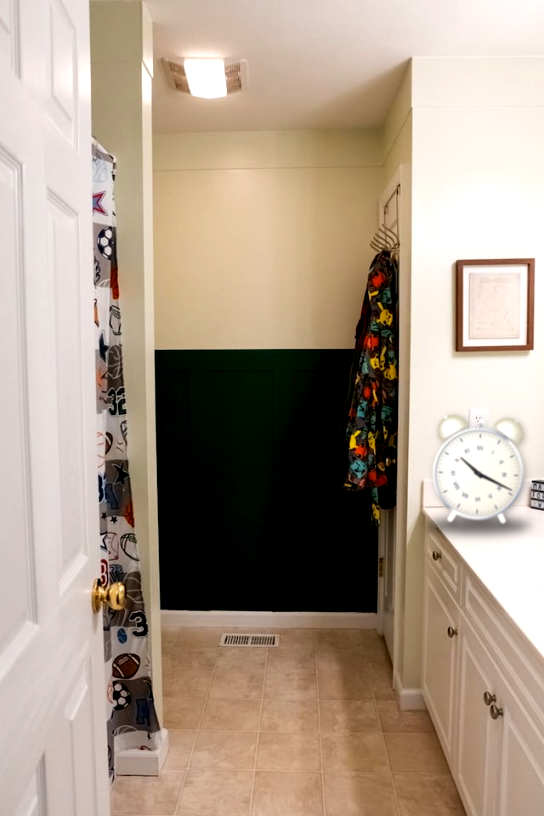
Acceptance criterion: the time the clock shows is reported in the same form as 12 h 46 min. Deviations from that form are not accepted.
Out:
10 h 19 min
